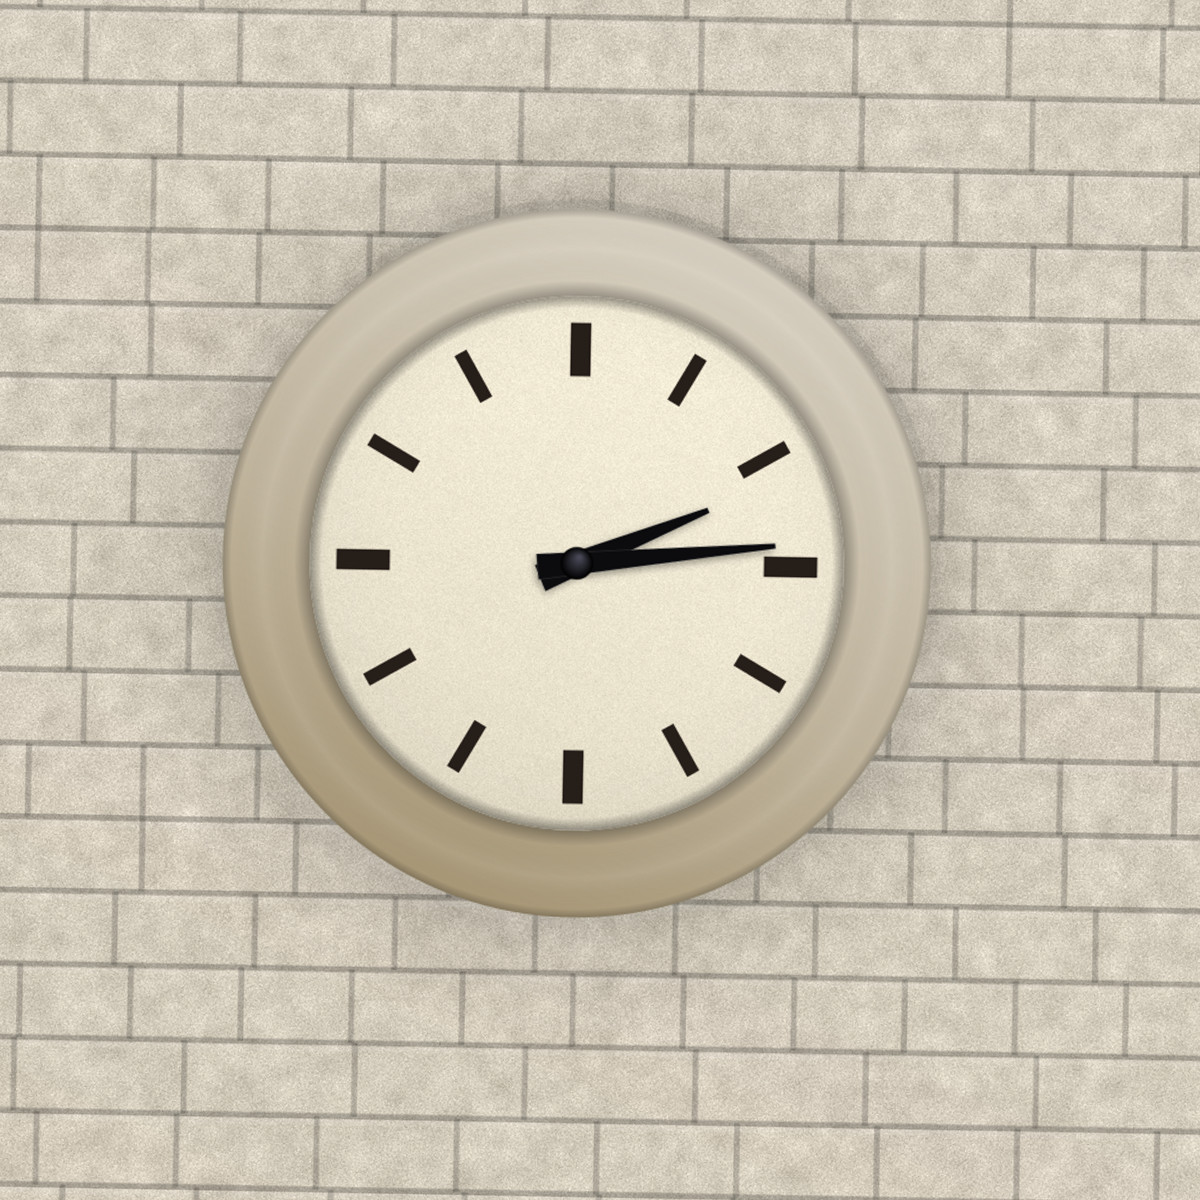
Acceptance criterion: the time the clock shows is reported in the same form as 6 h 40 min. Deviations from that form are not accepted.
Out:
2 h 14 min
